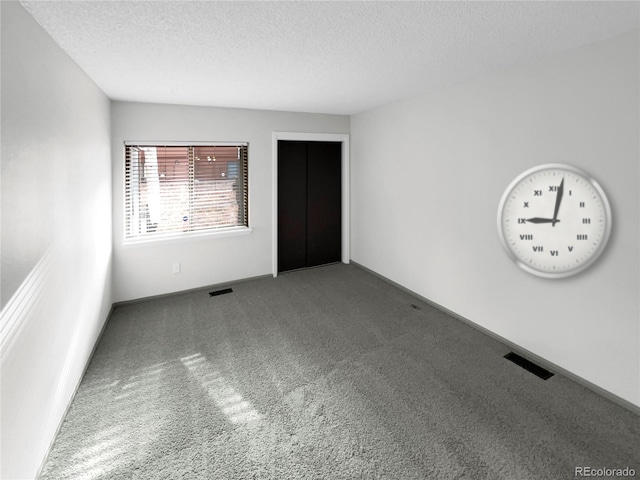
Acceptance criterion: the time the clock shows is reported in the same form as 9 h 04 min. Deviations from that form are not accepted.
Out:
9 h 02 min
